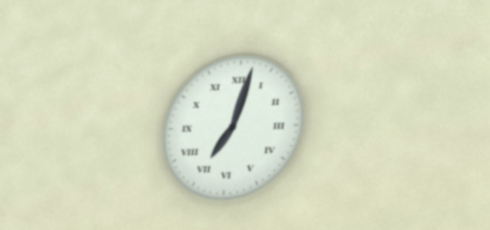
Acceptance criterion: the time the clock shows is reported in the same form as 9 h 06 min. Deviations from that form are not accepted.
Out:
7 h 02 min
